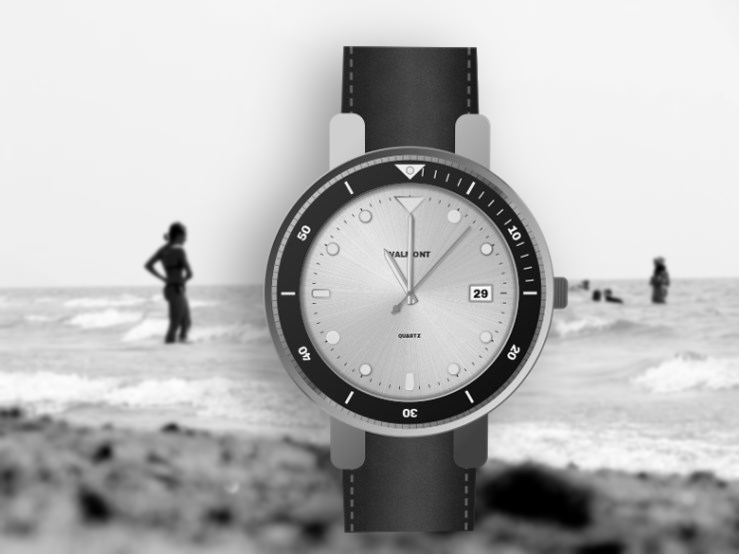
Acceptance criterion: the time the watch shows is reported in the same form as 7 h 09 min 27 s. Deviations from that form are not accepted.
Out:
11 h 00 min 07 s
